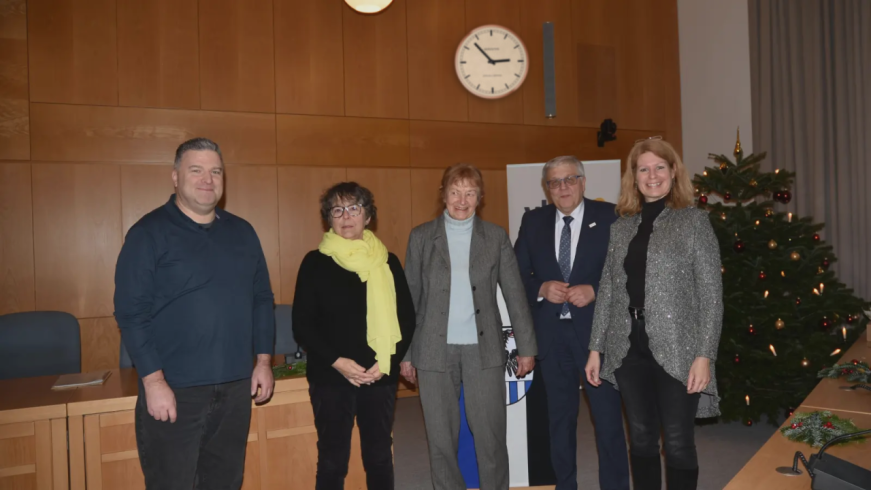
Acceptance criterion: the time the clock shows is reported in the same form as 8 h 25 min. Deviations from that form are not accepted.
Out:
2 h 53 min
